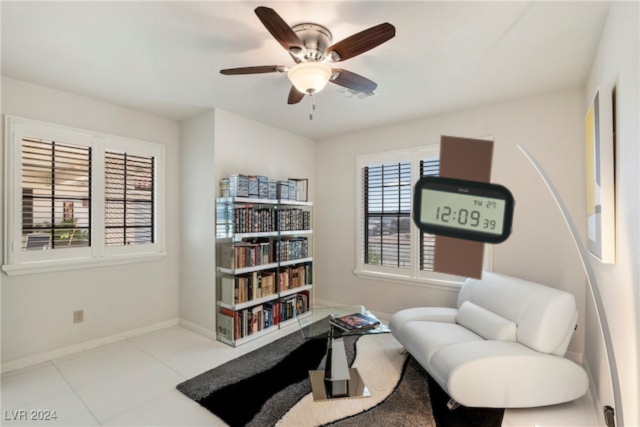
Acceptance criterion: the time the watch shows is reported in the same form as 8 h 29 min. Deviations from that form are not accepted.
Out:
12 h 09 min
